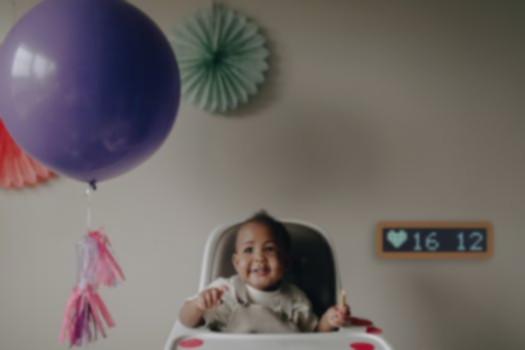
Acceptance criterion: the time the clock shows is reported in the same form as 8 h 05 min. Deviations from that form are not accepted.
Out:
16 h 12 min
